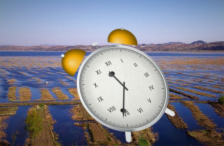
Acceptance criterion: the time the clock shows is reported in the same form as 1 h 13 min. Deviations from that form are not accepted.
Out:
11 h 36 min
